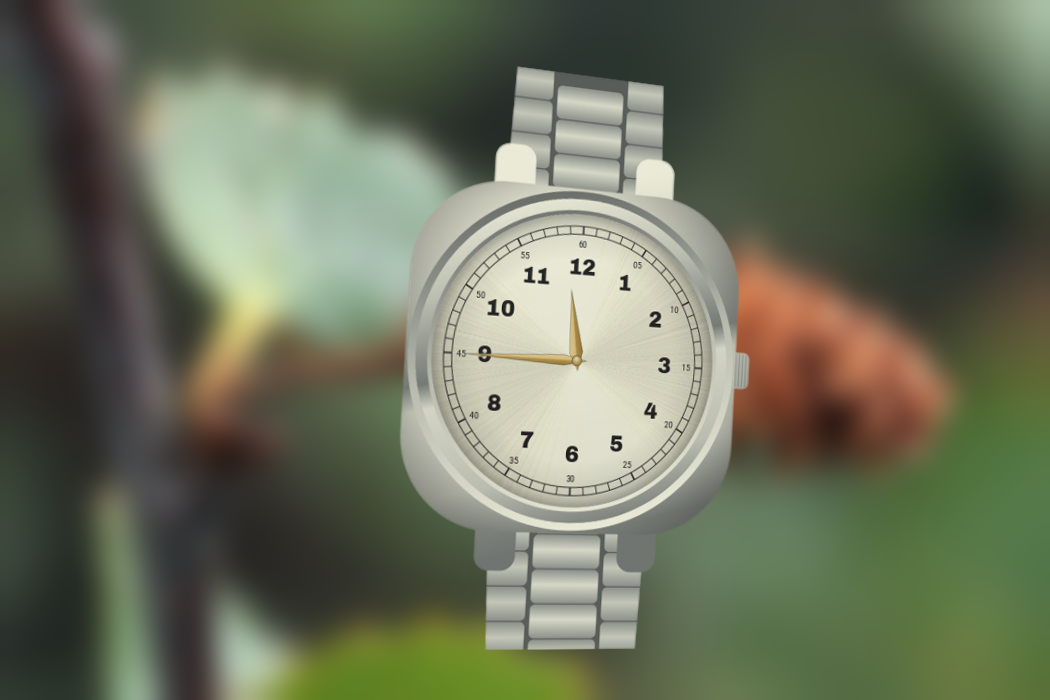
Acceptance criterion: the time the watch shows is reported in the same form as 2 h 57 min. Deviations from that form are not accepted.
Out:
11 h 45 min
